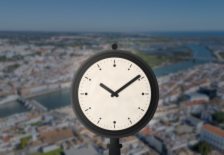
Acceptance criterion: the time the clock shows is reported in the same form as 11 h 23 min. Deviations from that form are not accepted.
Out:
10 h 09 min
